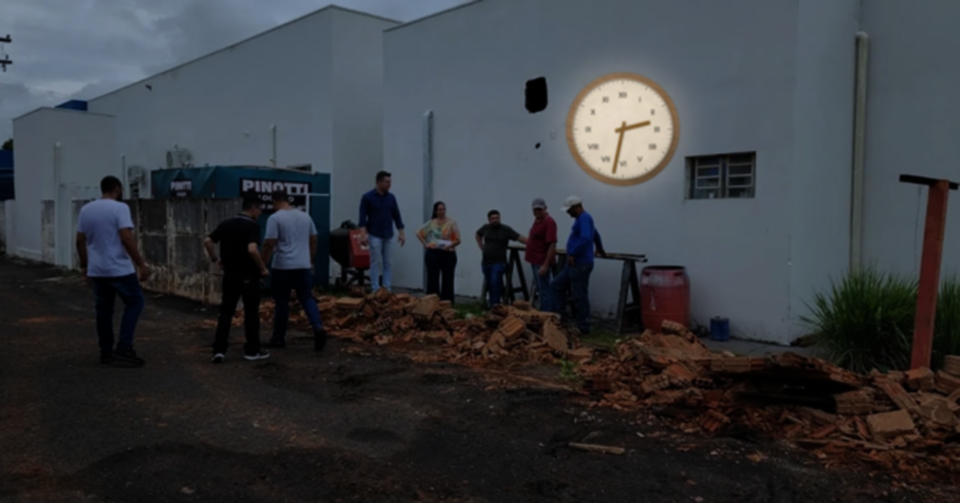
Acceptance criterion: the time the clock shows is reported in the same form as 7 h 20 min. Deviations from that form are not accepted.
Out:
2 h 32 min
